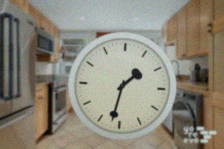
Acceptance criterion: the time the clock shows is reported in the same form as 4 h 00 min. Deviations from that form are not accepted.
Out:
1 h 32 min
